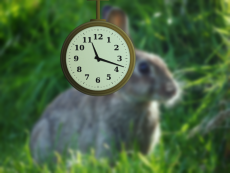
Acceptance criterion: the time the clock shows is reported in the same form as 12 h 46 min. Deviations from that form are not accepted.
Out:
11 h 18 min
